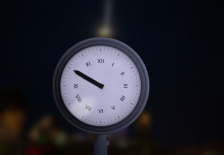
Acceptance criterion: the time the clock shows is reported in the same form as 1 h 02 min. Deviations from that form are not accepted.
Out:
9 h 50 min
